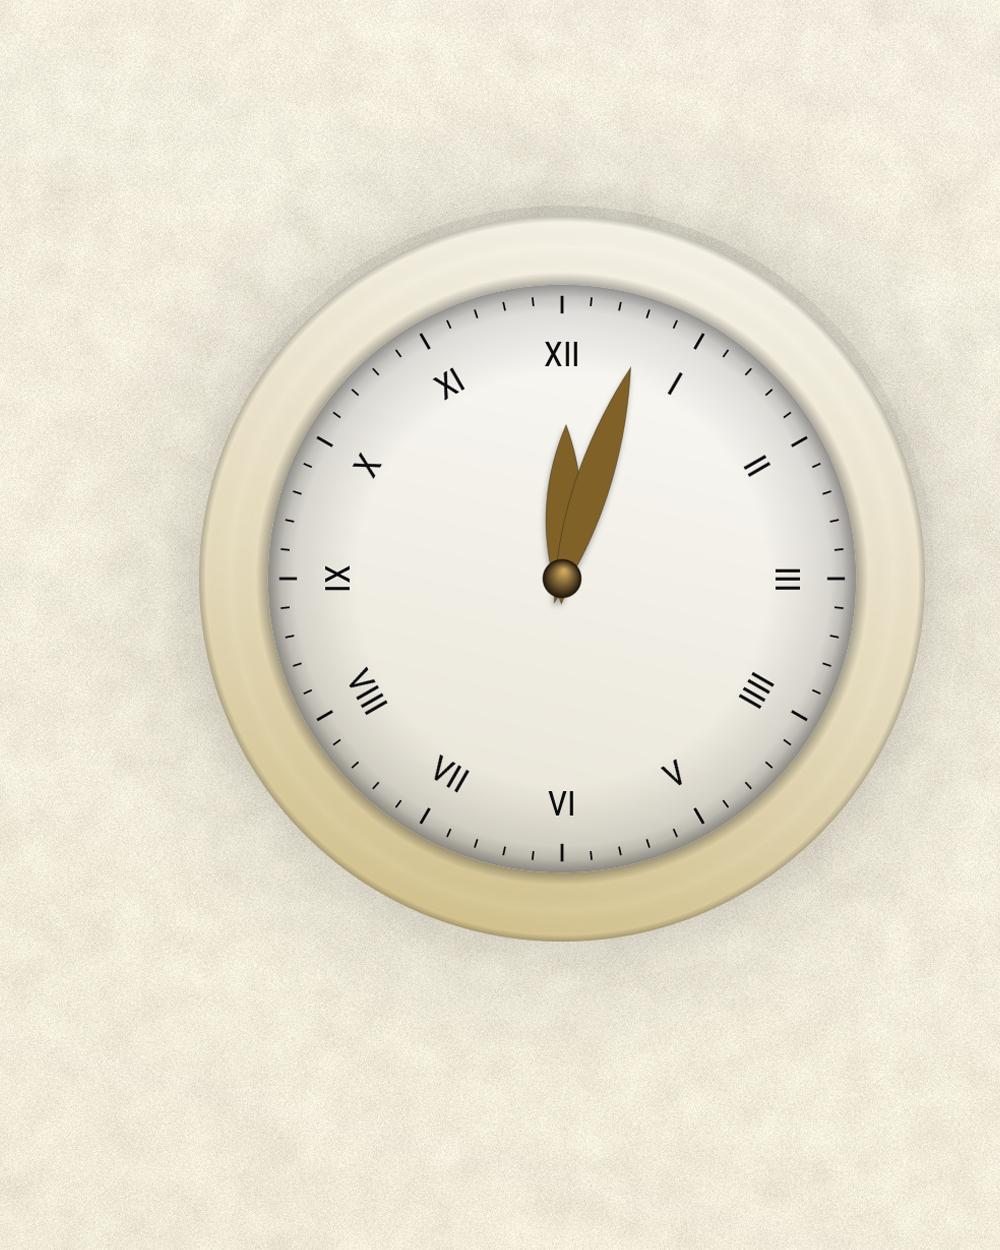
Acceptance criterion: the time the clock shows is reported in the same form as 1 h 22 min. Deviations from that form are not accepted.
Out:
12 h 03 min
